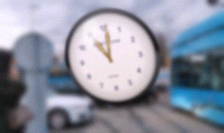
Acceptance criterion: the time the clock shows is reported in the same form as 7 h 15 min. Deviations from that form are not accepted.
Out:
11 h 01 min
